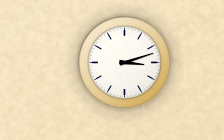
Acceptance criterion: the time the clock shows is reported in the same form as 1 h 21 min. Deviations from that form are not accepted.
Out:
3 h 12 min
